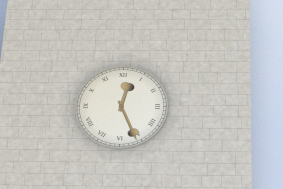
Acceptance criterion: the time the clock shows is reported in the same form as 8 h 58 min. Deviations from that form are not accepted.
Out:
12 h 26 min
